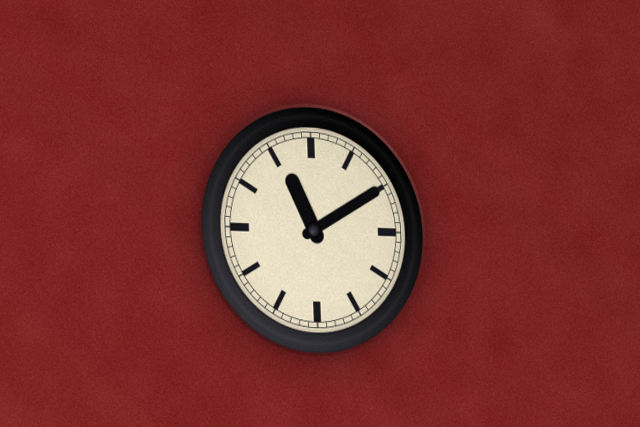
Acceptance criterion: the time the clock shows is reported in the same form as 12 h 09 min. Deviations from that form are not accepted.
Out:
11 h 10 min
